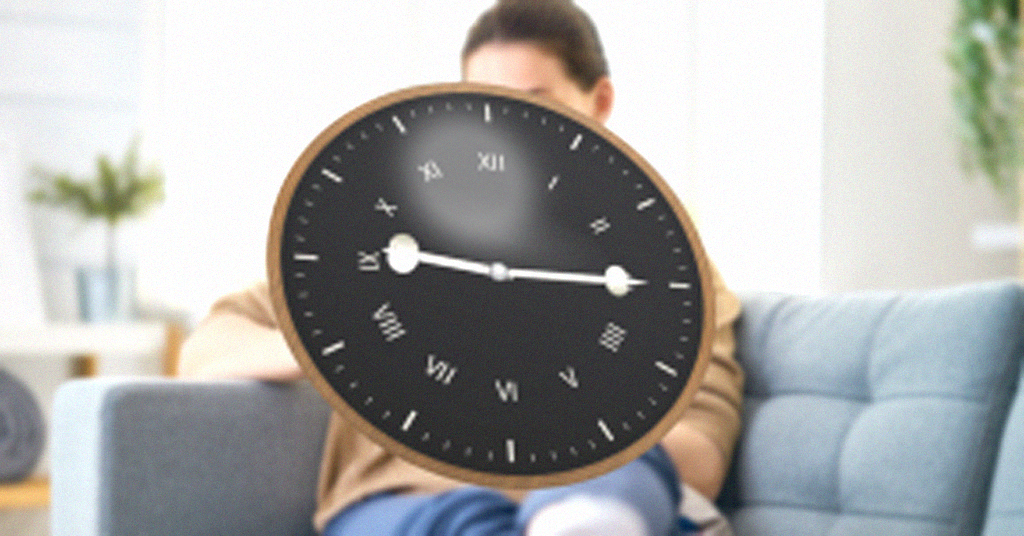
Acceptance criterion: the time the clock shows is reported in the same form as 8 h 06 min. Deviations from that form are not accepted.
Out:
9 h 15 min
